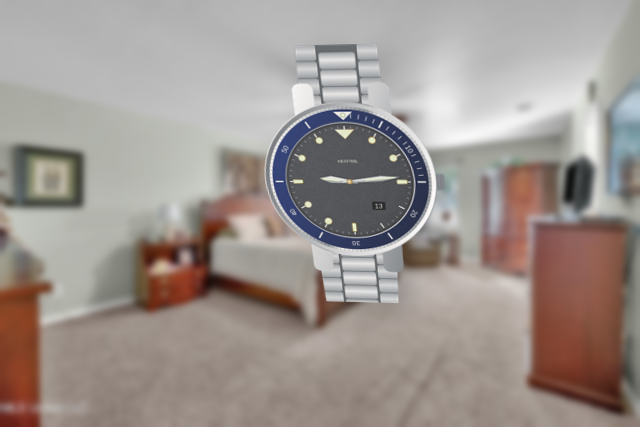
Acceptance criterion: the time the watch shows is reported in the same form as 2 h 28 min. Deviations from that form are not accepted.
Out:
9 h 14 min
